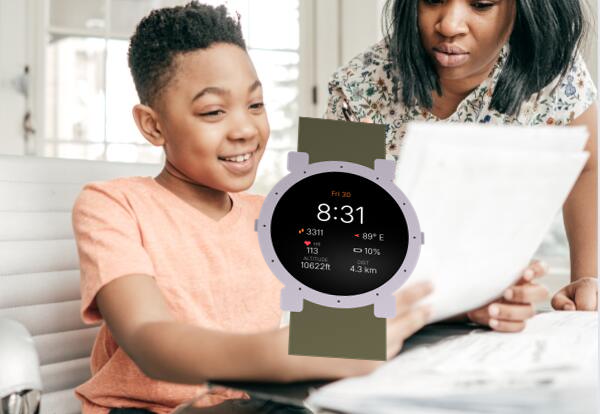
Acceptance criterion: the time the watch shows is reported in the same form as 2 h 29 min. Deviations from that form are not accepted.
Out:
8 h 31 min
